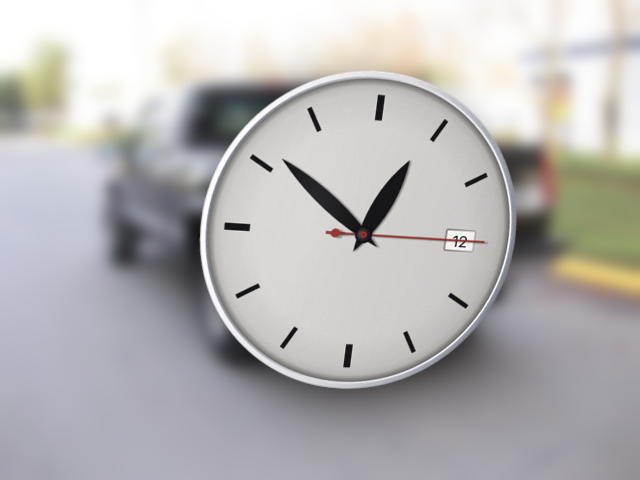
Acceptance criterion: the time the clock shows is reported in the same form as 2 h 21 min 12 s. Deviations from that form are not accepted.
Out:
12 h 51 min 15 s
